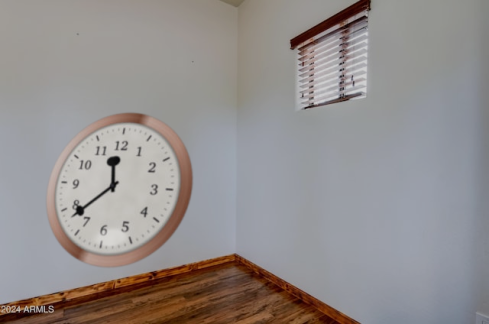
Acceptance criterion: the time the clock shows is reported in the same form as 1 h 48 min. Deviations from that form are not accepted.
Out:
11 h 38 min
